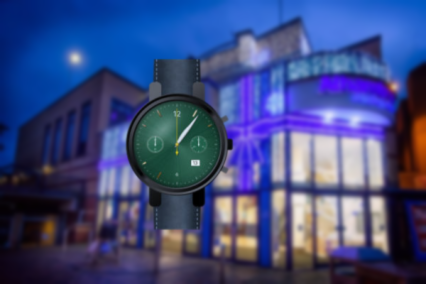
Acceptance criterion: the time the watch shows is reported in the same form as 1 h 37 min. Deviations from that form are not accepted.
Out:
1 h 06 min
